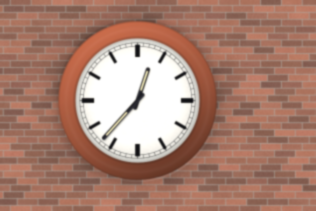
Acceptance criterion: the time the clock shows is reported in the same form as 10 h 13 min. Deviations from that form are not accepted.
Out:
12 h 37 min
